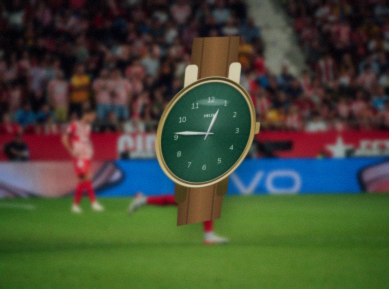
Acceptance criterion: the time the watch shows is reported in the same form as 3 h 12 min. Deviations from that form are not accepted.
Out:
12 h 46 min
